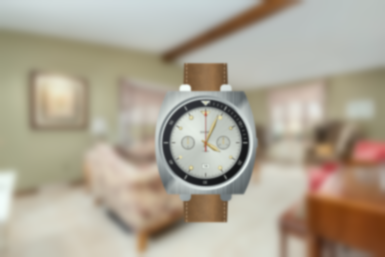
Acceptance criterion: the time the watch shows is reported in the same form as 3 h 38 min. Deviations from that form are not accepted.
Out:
4 h 04 min
